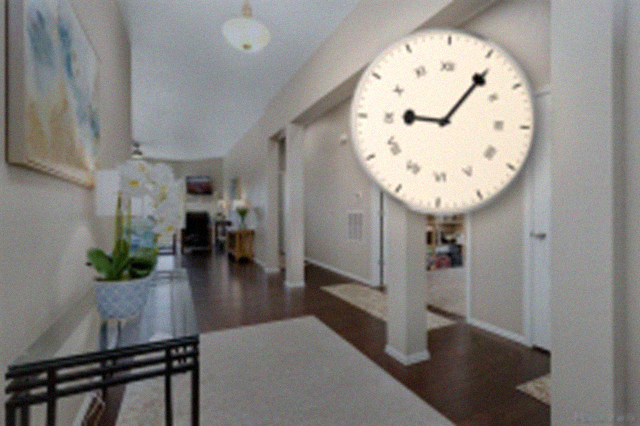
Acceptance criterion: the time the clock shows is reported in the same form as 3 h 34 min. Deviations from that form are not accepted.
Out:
9 h 06 min
